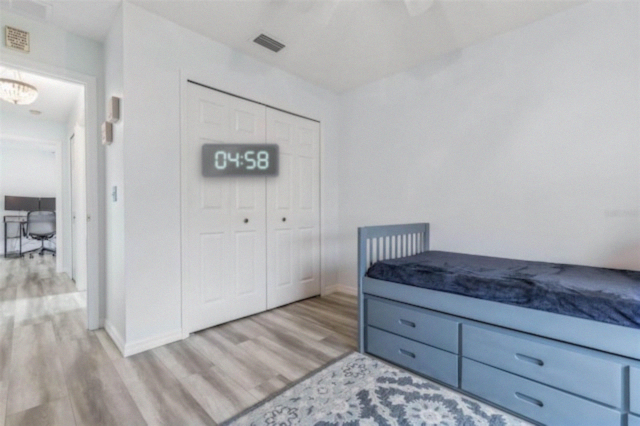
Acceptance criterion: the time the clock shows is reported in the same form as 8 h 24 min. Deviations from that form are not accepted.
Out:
4 h 58 min
